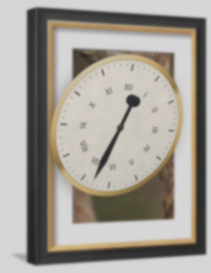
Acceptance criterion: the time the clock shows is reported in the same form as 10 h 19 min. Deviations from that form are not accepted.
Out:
12 h 33 min
